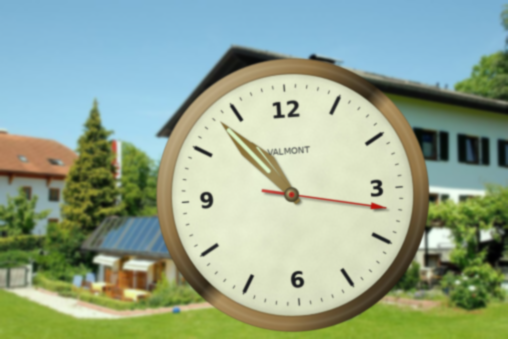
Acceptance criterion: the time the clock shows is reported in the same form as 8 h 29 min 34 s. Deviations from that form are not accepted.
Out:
10 h 53 min 17 s
